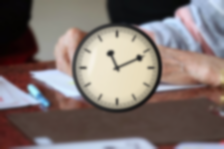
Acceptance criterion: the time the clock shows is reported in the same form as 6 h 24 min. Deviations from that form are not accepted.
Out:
11 h 11 min
